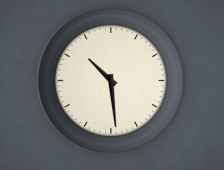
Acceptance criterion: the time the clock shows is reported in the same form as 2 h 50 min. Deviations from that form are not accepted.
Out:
10 h 29 min
